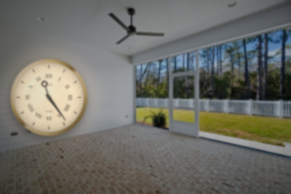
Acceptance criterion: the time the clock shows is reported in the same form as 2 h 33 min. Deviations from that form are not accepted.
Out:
11 h 24 min
